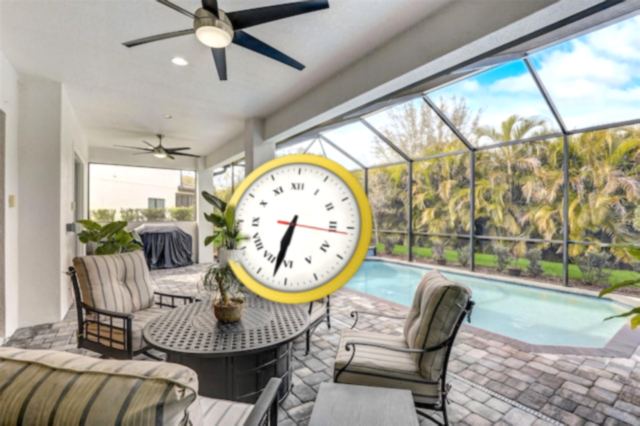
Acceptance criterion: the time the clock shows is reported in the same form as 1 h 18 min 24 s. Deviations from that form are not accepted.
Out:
6 h 32 min 16 s
